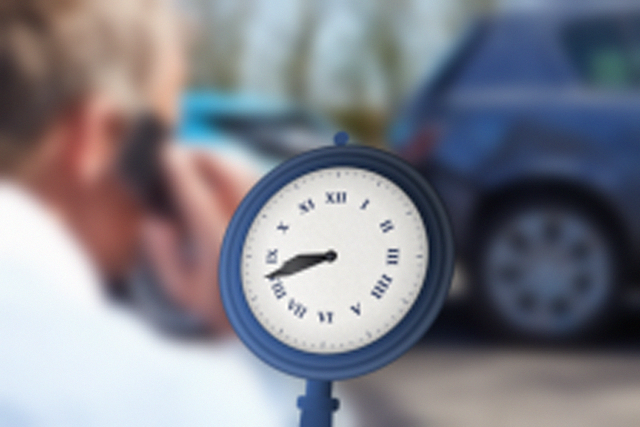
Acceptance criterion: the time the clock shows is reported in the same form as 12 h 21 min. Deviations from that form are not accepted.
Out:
8 h 42 min
